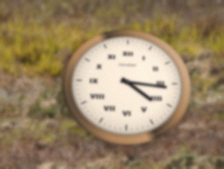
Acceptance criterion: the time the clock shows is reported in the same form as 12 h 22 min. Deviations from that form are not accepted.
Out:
4 h 16 min
